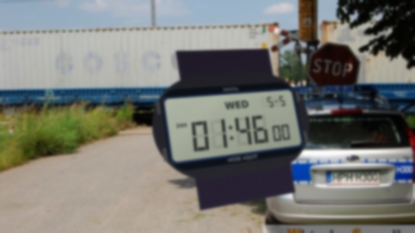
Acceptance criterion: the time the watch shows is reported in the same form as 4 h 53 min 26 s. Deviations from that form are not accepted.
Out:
1 h 46 min 00 s
